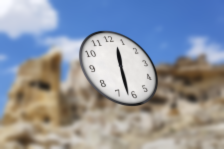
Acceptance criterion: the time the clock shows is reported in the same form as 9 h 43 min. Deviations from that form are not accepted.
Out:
12 h 32 min
